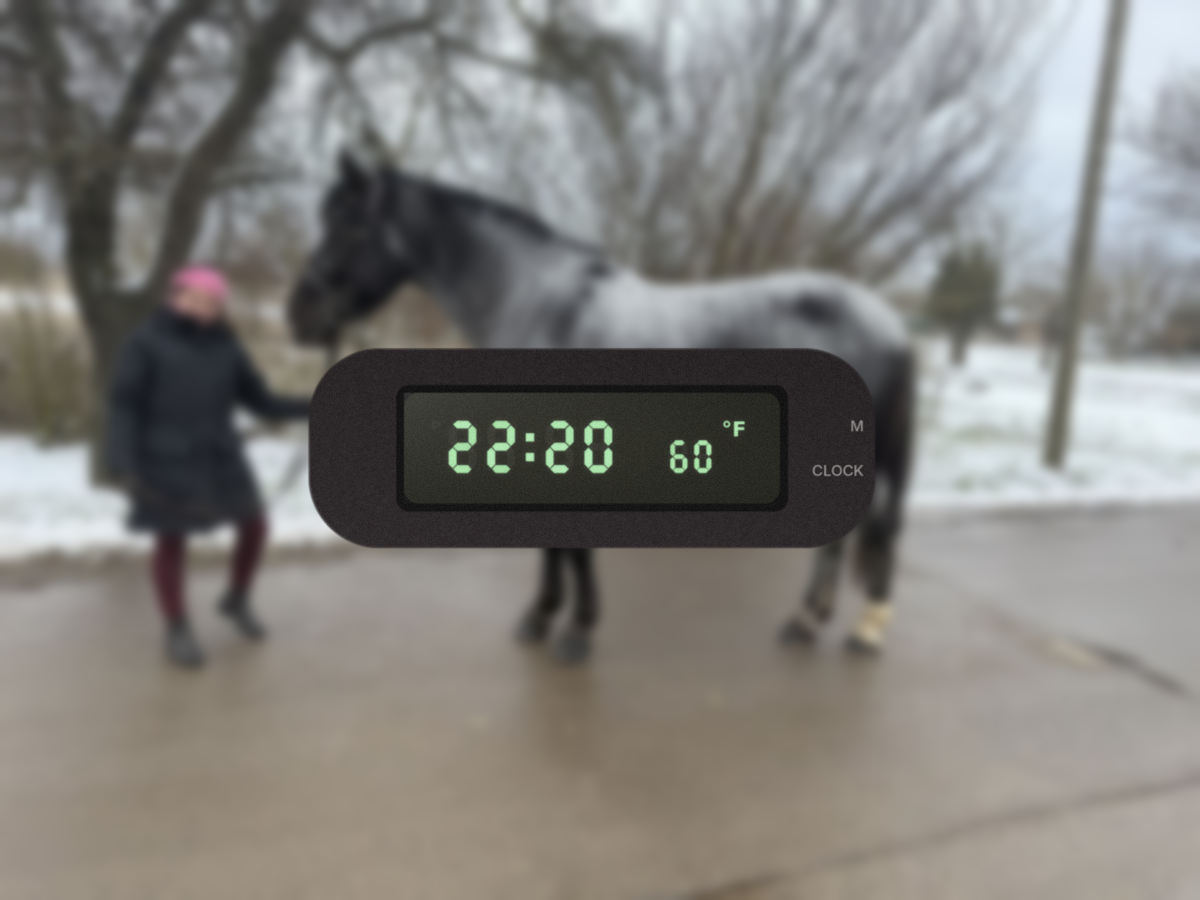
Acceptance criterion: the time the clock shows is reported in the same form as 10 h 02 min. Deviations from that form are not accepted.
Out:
22 h 20 min
